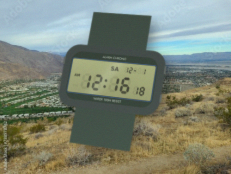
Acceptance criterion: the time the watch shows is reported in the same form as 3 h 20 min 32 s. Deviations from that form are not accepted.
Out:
12 h 16 min 18 s
